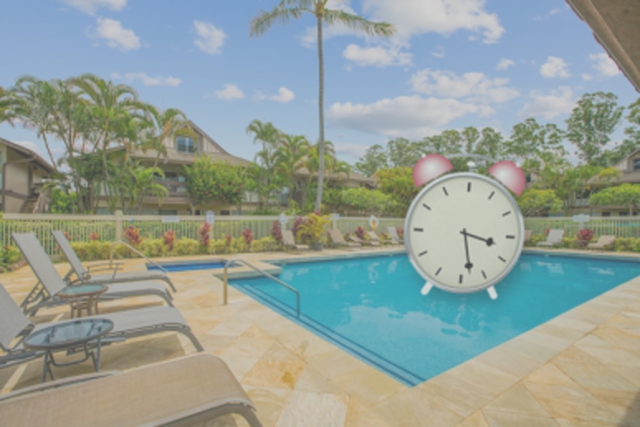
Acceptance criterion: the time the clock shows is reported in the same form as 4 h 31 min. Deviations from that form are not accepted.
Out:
3 h 28 min
